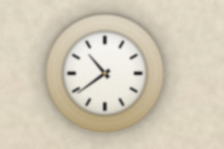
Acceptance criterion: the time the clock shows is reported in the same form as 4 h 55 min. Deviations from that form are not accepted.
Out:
10 h 39 min
